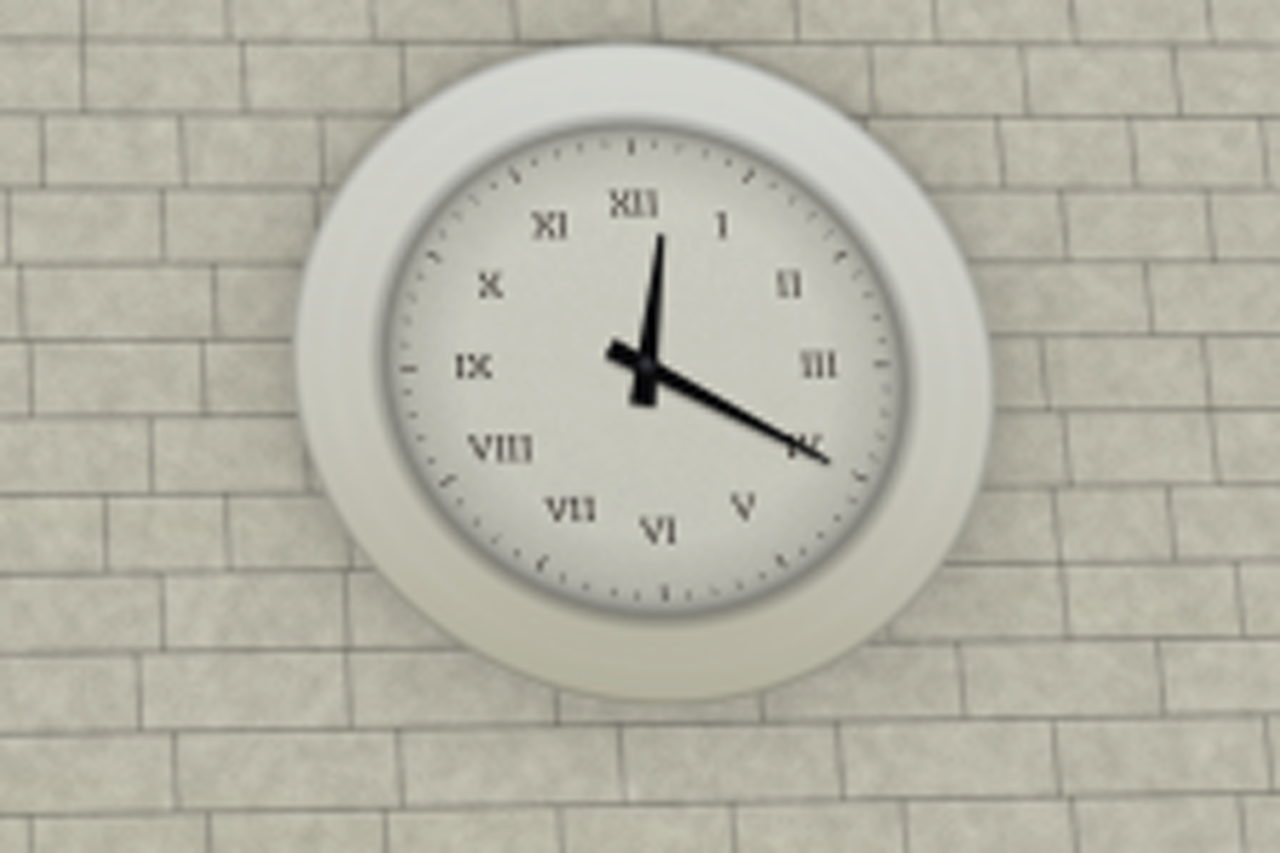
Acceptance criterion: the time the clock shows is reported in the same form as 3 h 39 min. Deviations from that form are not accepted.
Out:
12 h 20 min
